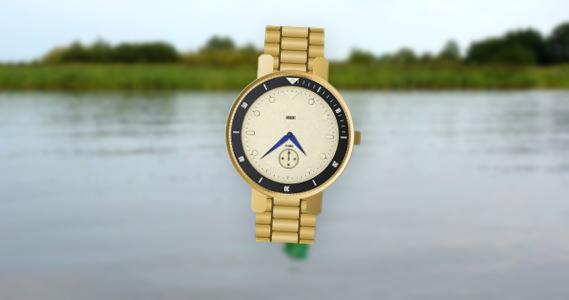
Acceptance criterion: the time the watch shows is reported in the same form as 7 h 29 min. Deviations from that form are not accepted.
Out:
4 h 38 min
